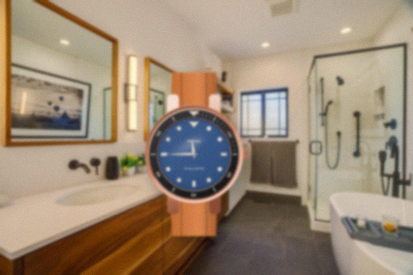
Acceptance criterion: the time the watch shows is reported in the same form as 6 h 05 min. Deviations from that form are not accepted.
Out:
11 h 45 min
